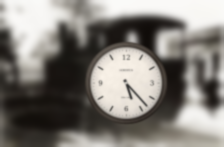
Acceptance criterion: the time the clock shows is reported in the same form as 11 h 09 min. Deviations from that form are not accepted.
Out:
5 h 23 min
